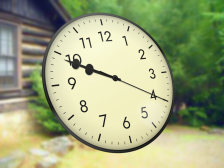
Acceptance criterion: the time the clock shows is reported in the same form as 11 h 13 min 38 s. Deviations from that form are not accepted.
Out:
9 h 49 min 20 s
